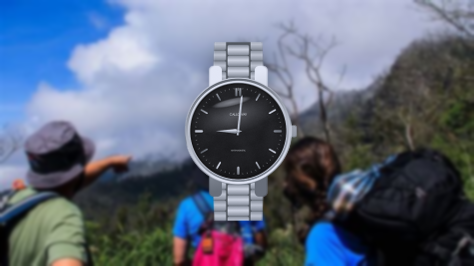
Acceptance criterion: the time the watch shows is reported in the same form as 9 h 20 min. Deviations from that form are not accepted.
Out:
9 h 01 min
